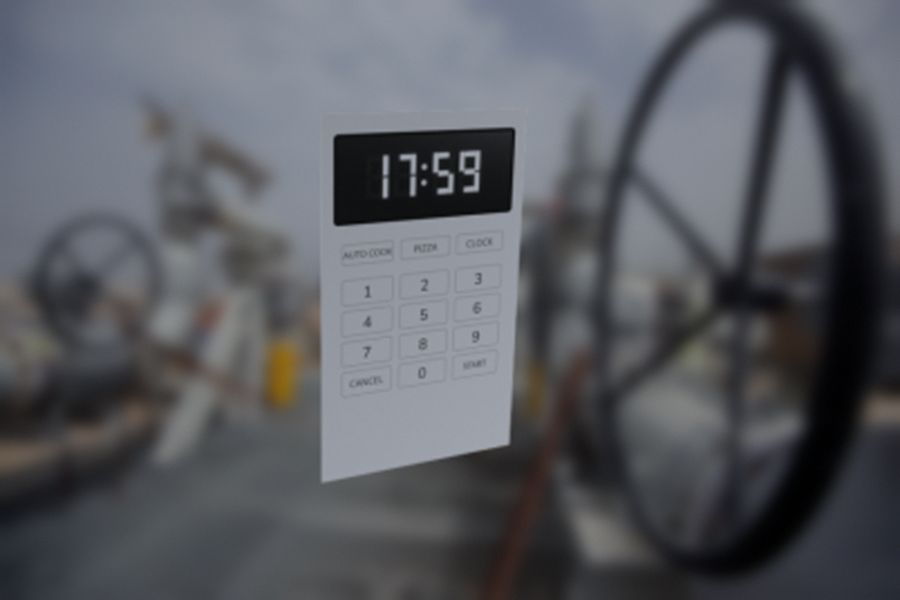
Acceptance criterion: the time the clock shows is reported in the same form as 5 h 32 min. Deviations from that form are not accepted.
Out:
17 h 59 min
